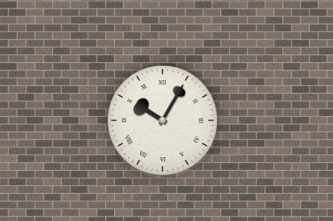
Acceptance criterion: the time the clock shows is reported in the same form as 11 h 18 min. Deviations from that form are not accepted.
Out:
10 h 05 min
